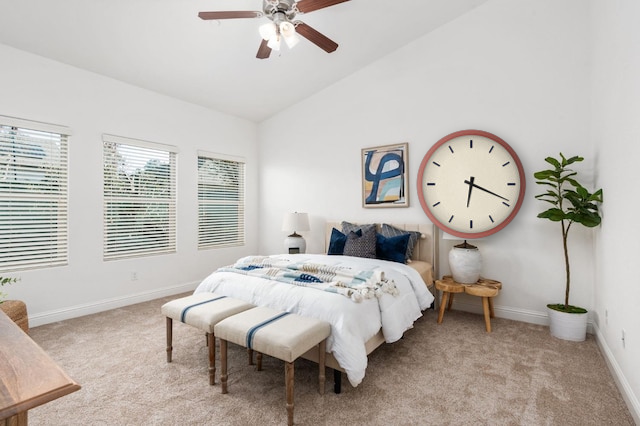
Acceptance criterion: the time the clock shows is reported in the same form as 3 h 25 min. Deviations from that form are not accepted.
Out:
6 h 19 min
